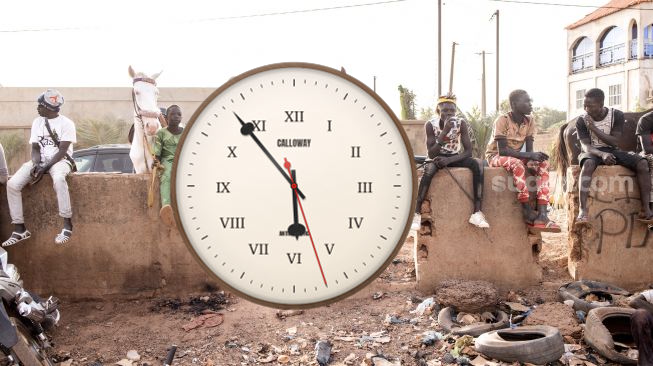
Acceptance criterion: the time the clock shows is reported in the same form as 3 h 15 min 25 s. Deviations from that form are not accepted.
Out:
5 h 53 min 27 s
